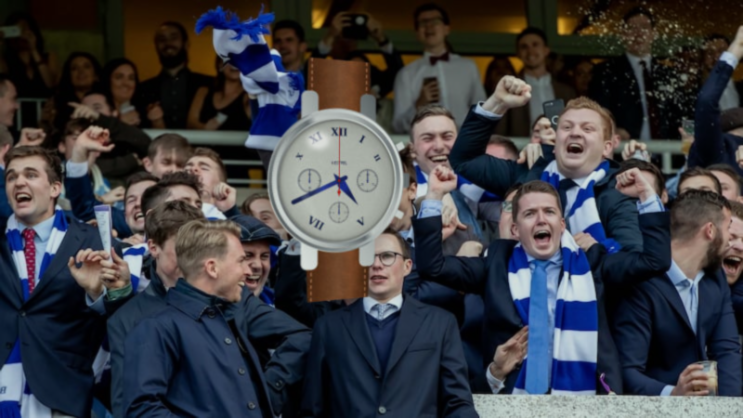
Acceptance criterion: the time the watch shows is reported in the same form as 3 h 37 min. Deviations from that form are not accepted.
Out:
4 h 41 min
